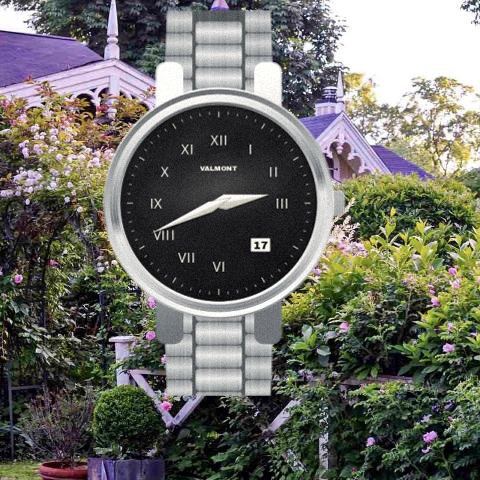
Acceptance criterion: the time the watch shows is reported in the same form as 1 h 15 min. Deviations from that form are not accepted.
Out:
2 h 41 min
